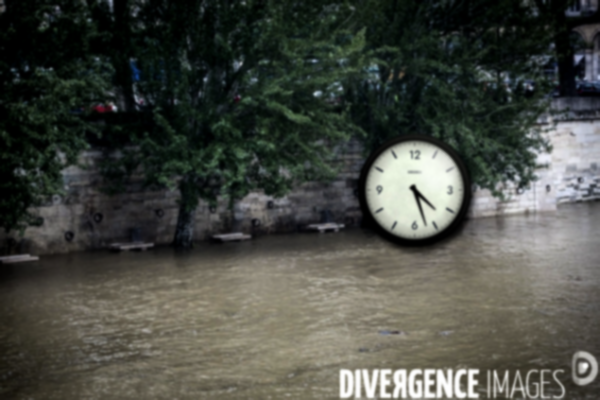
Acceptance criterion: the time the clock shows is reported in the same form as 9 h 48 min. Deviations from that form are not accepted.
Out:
4 h 27 min
